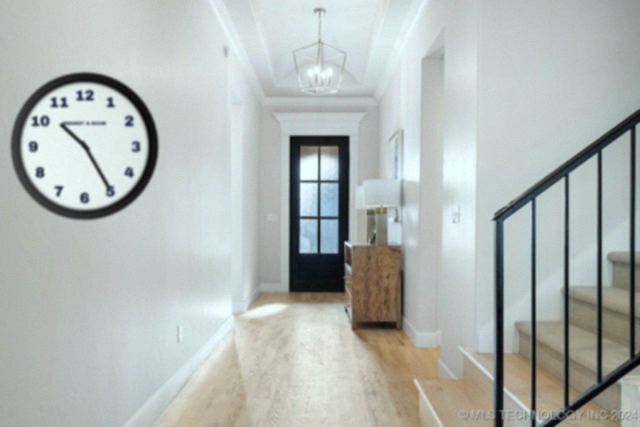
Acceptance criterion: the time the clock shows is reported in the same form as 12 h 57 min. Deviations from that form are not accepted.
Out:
10 h 25 min
